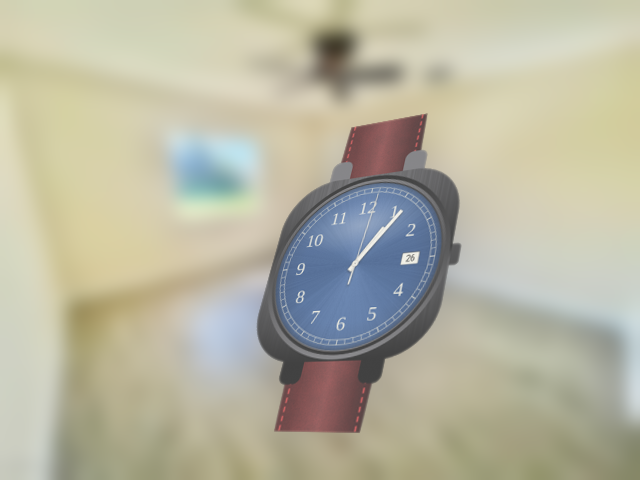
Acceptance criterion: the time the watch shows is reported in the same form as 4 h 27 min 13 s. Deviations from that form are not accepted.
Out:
1 h 06 min 01 s
